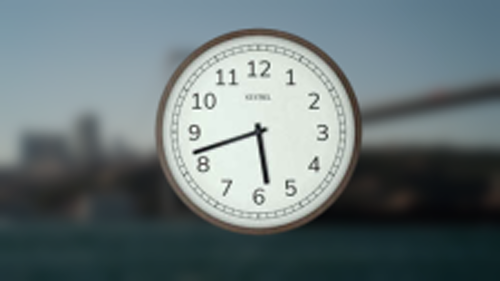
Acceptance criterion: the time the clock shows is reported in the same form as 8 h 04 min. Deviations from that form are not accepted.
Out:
5 h 42 min
